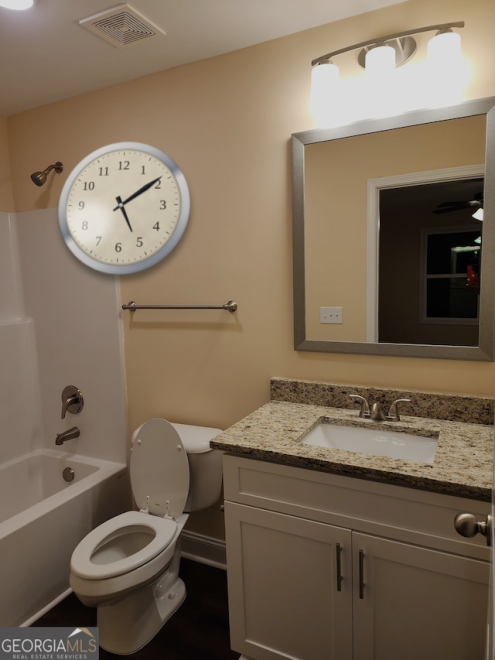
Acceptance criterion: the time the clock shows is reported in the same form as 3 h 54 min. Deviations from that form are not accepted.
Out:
5 h 09 min
